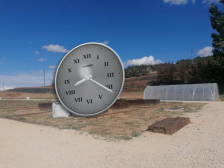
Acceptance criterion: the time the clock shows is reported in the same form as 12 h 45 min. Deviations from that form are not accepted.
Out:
8 h 21 min
